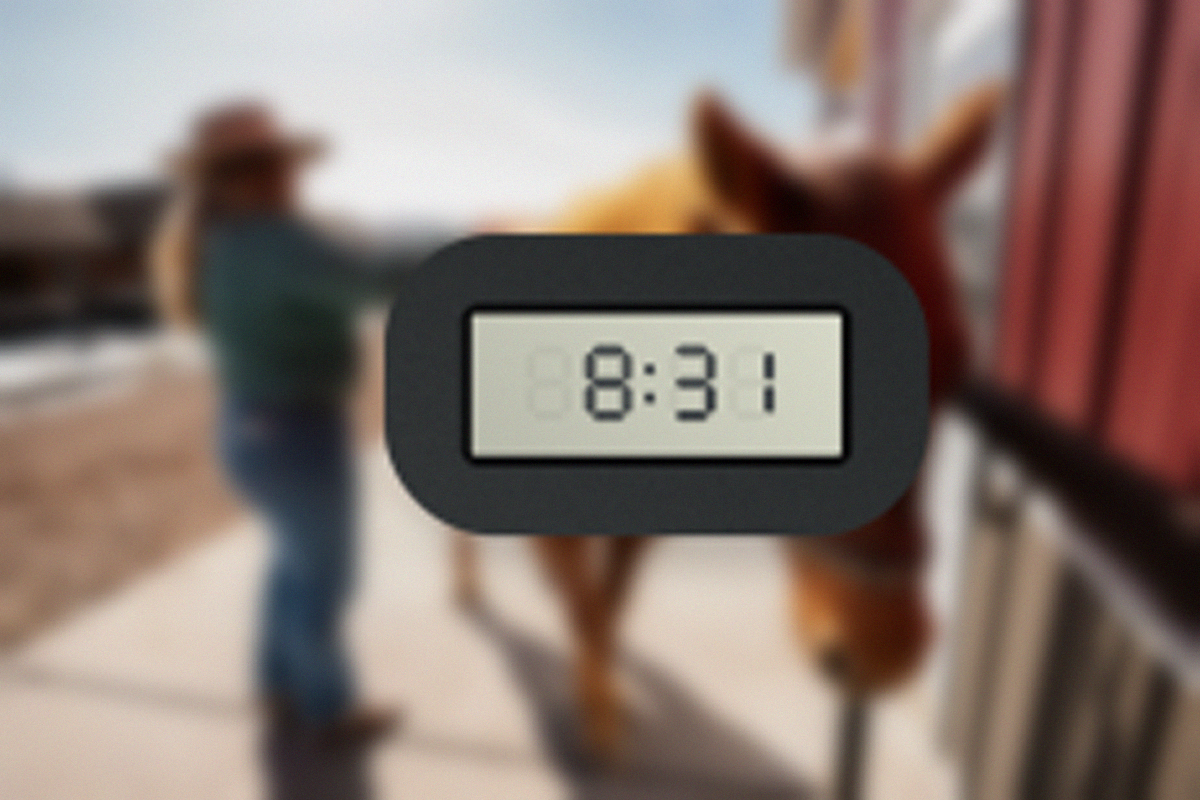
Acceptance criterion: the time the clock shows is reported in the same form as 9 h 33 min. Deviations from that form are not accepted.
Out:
8 h 31 min
